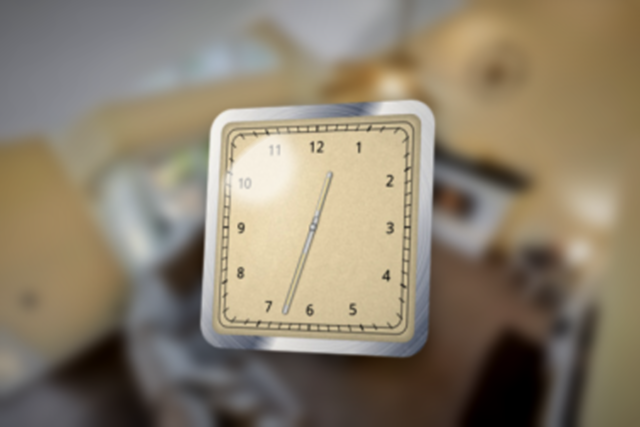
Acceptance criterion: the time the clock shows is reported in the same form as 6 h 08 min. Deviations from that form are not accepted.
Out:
12 h 33 min
